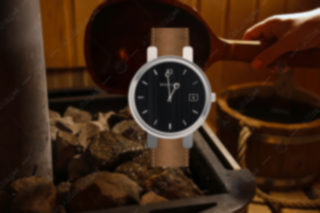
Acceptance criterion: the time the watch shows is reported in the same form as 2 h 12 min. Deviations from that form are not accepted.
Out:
12 h 59 min
